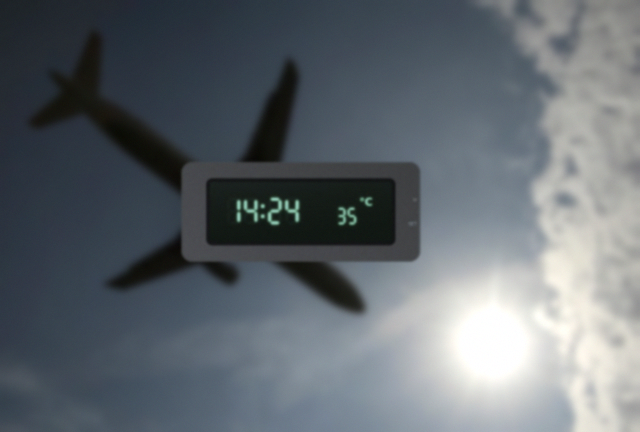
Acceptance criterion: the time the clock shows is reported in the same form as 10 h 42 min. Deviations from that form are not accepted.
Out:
14 h 24 min
